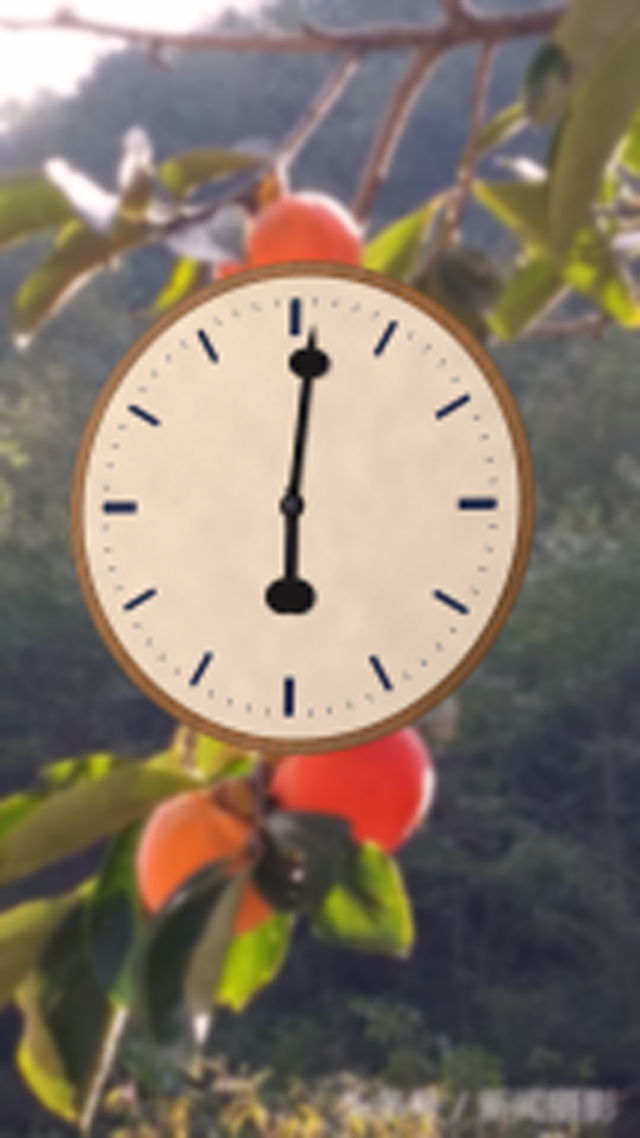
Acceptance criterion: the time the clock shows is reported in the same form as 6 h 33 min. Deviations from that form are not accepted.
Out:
6 h 01 min
